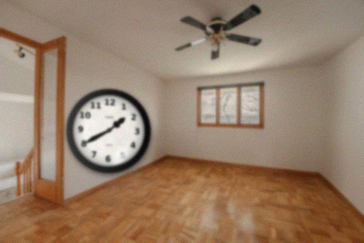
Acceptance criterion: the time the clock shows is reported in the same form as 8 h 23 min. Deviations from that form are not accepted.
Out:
1 h 40 min
